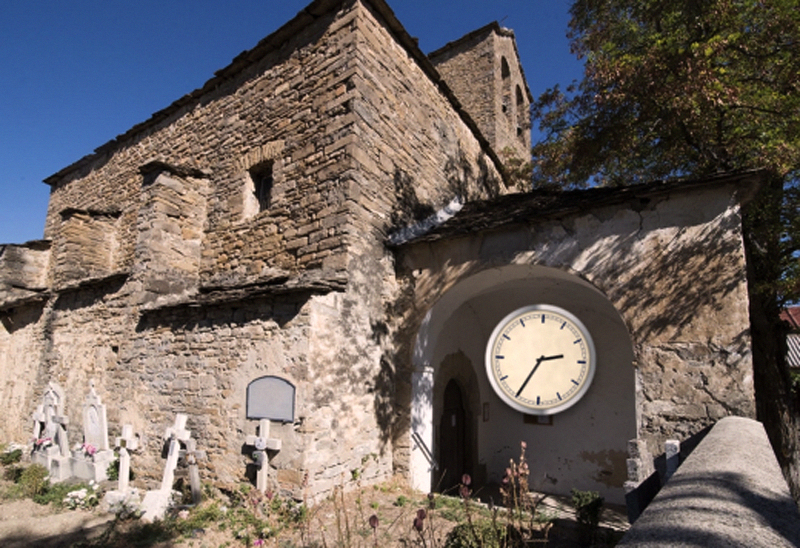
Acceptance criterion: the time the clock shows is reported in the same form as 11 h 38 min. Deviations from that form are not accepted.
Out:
2 h 35 min
